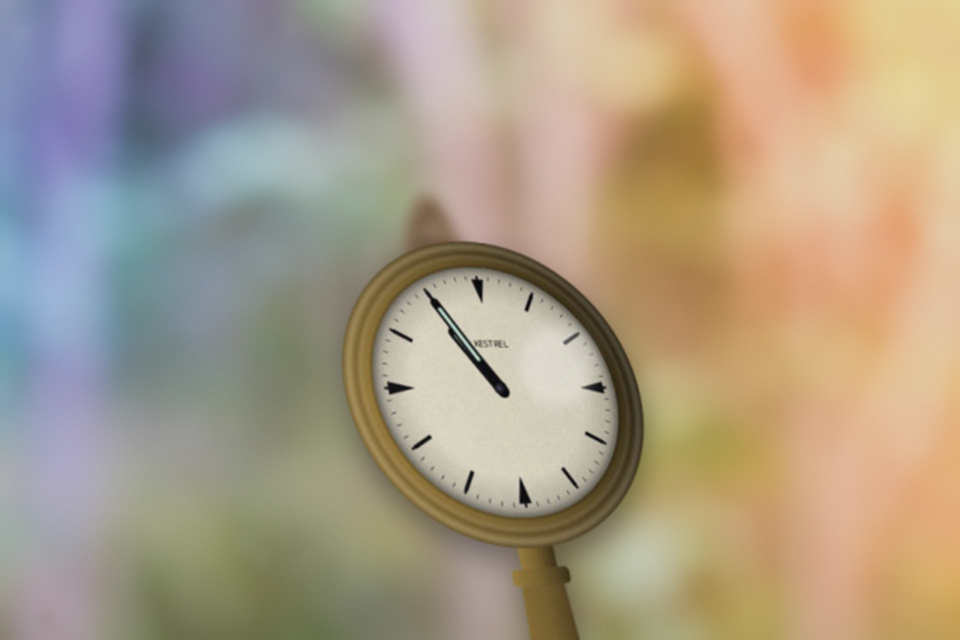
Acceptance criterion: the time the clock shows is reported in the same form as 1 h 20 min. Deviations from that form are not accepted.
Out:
10 h 55 min
